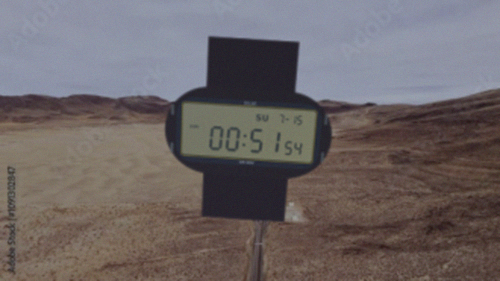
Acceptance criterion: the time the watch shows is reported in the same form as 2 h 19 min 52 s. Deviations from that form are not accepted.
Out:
0 h 51 min 54 s
